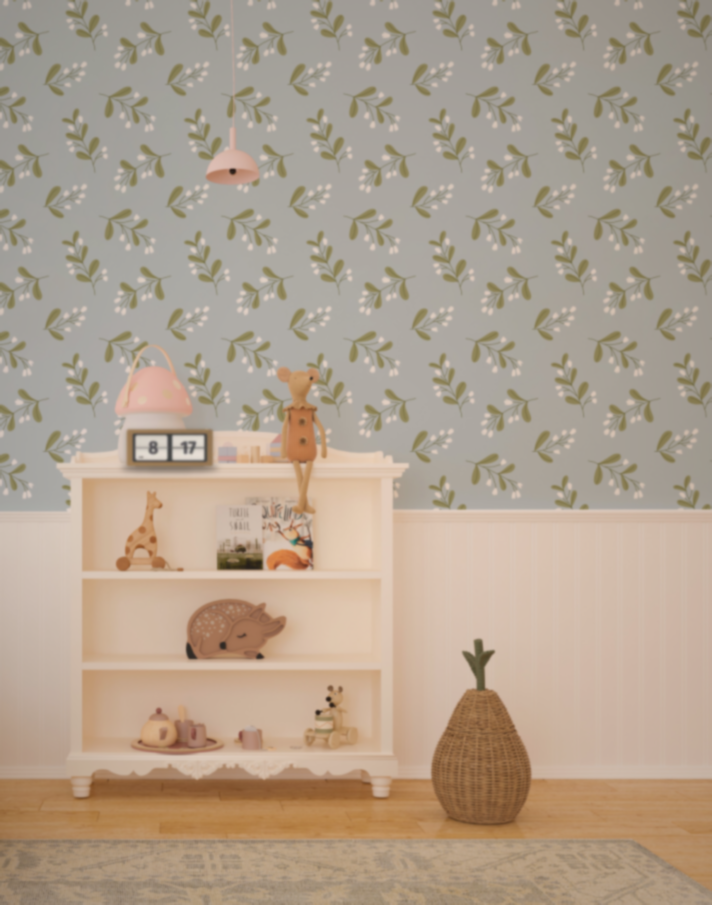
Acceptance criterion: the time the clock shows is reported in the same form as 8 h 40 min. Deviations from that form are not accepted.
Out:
8 h 17 min
